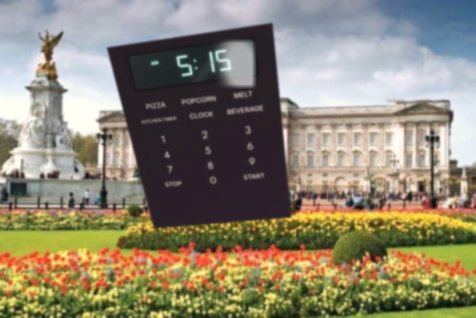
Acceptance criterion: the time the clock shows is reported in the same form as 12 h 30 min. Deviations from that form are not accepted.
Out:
5 h 15 min
